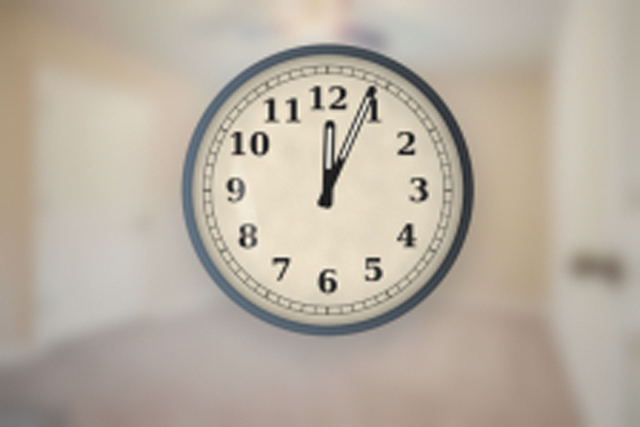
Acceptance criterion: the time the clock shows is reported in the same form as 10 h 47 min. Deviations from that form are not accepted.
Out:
12 h 04 min
